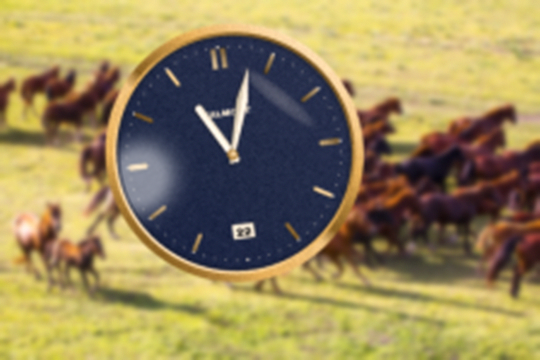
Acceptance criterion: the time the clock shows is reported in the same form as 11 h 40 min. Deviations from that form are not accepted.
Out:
11 h 03 min
